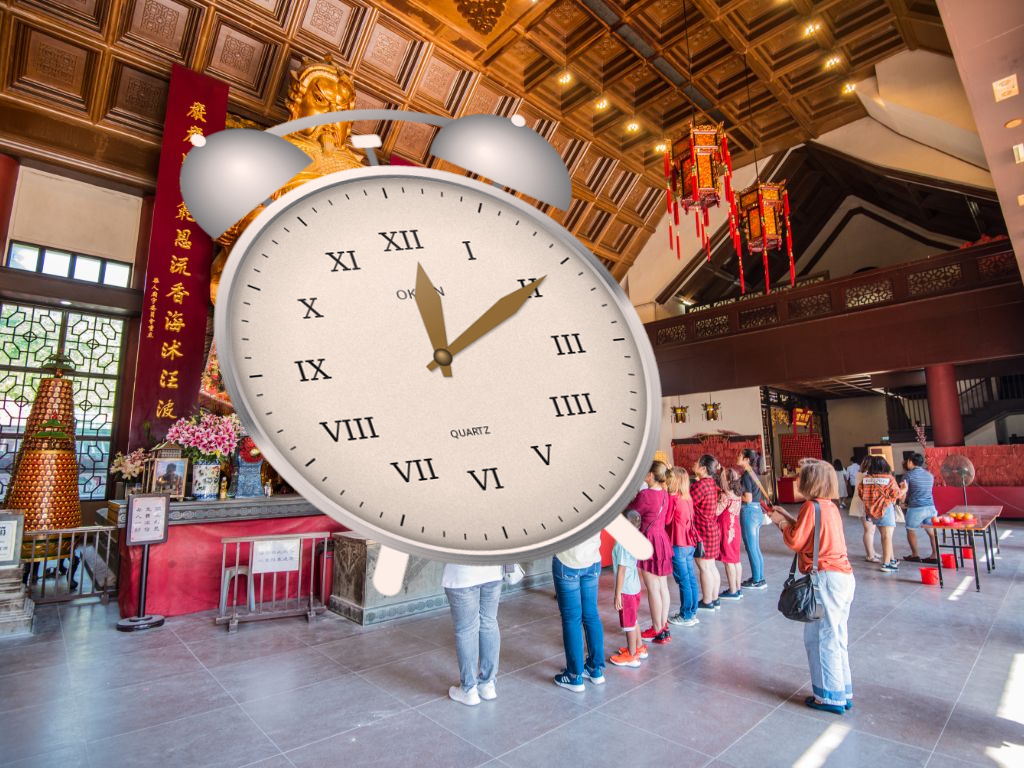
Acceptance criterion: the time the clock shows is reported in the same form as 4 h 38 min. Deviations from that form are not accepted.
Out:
12 h 10 min
